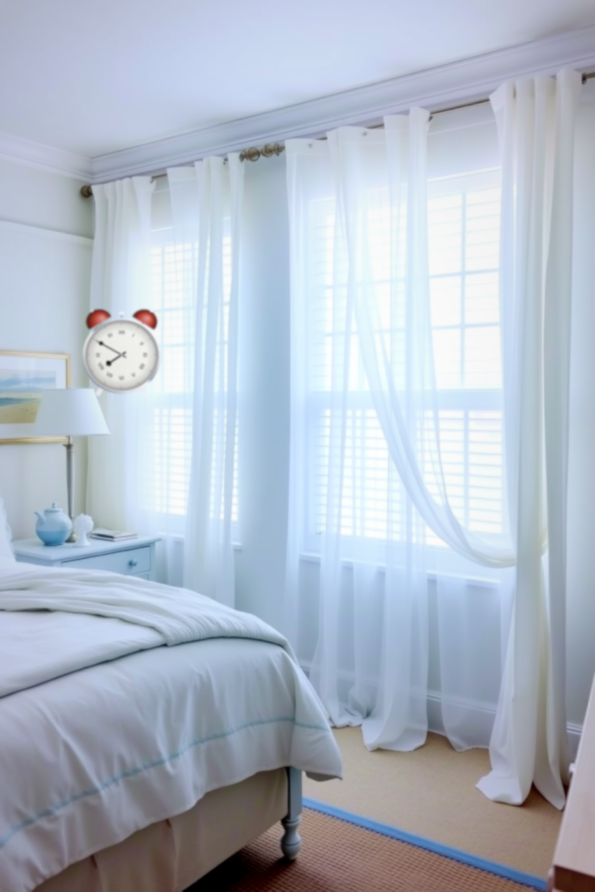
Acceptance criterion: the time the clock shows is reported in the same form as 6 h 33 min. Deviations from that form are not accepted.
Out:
7 h 50 min
